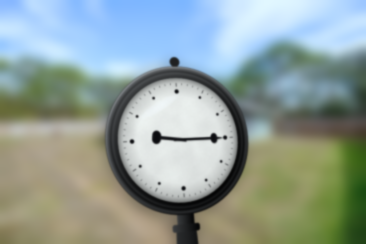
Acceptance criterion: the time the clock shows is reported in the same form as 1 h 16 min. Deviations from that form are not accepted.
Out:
9 h 15 min
